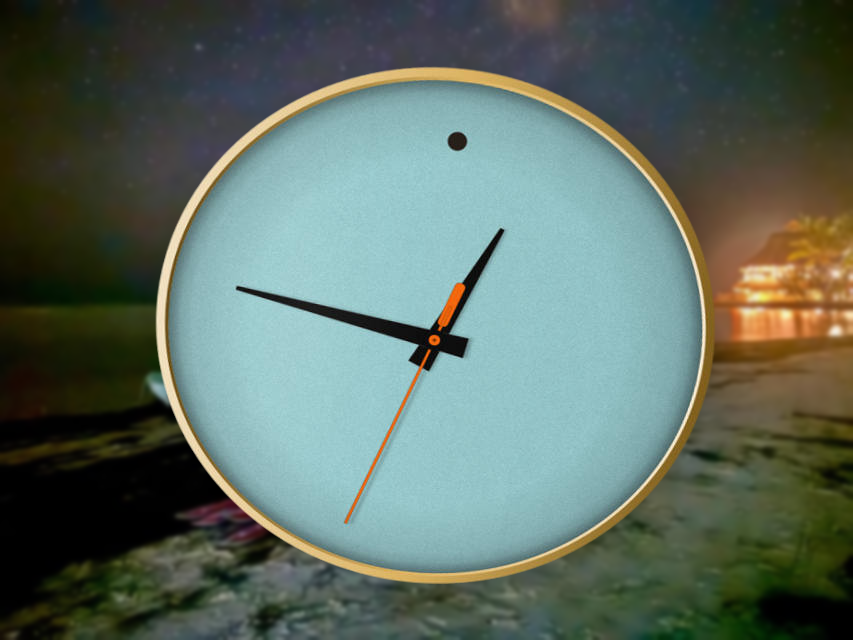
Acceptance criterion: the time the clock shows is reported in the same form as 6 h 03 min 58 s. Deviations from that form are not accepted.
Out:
12 h 46 min 33 s
